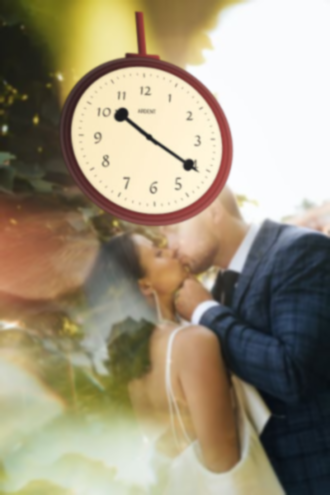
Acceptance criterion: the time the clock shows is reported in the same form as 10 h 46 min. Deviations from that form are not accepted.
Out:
10 h 21 min
